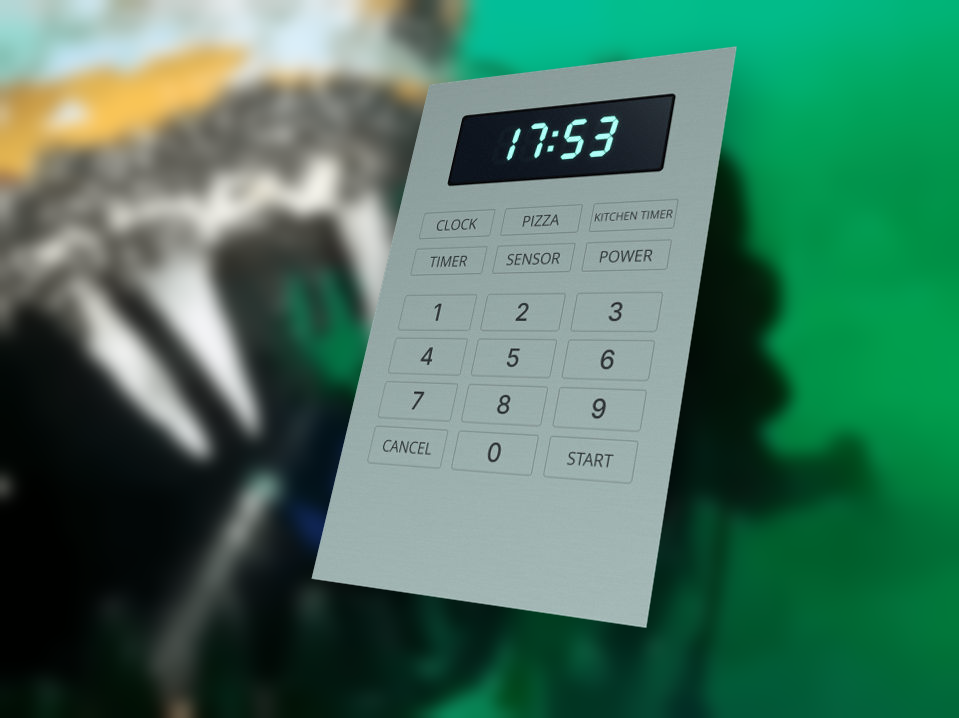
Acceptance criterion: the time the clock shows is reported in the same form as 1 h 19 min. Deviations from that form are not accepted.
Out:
17 h 53 min
